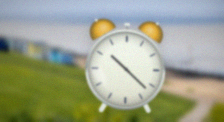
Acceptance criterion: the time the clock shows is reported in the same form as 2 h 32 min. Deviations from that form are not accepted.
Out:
10 h 22 min
